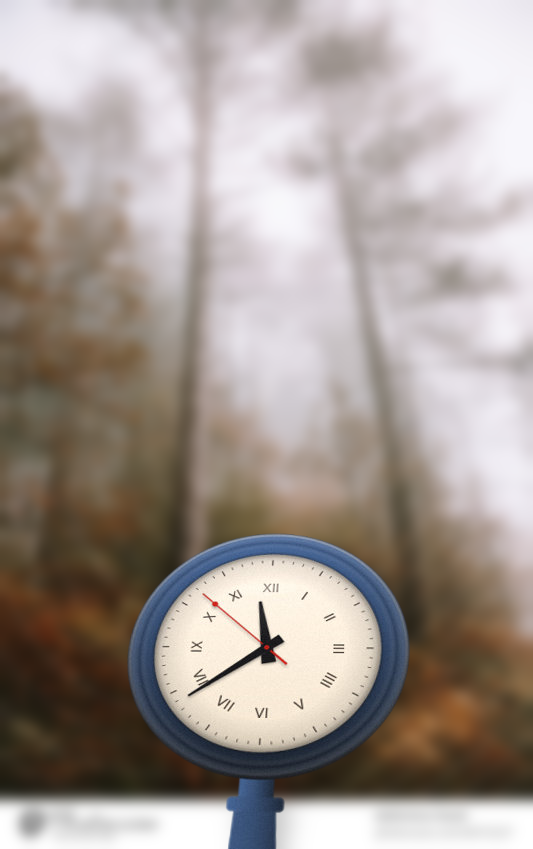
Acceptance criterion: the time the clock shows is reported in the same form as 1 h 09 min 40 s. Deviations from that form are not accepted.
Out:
11 h 38 min 52 s
